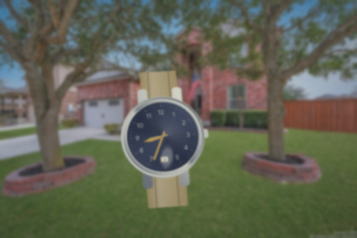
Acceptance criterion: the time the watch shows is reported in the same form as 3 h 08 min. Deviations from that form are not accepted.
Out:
8 h 34 min
